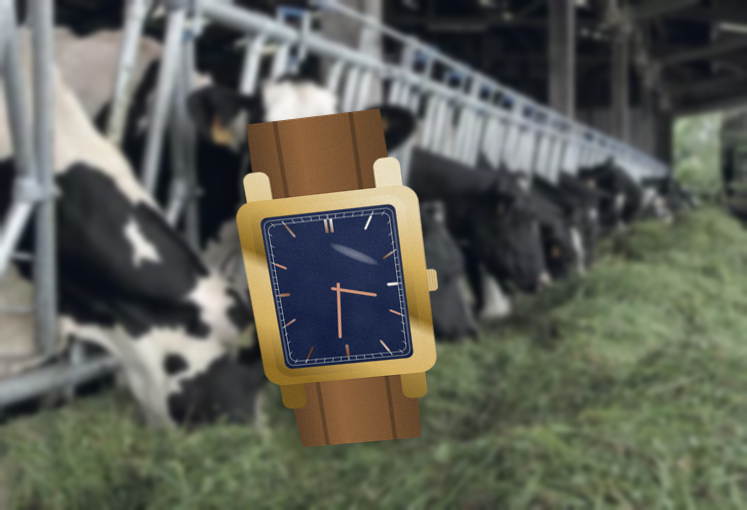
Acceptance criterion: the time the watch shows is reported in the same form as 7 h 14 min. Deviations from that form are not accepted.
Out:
3 h 31 min
